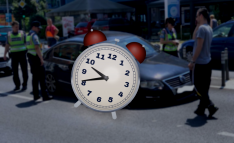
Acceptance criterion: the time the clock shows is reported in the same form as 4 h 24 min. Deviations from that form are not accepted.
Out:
9 h 41 min
